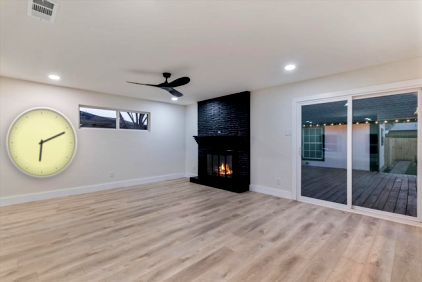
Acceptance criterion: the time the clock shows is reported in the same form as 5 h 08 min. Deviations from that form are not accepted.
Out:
6 h 11 min
